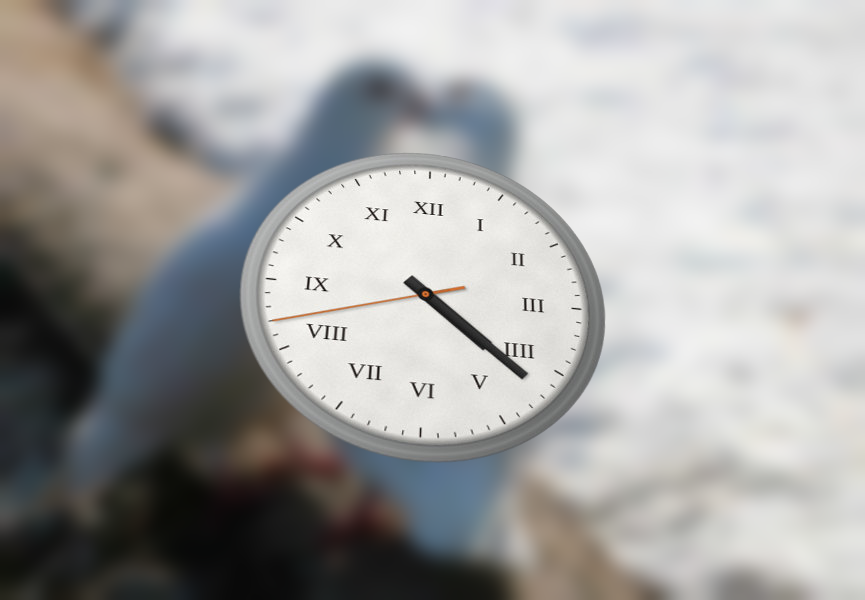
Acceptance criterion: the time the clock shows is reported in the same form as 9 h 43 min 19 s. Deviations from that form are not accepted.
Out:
4 h 21 min 42 s
